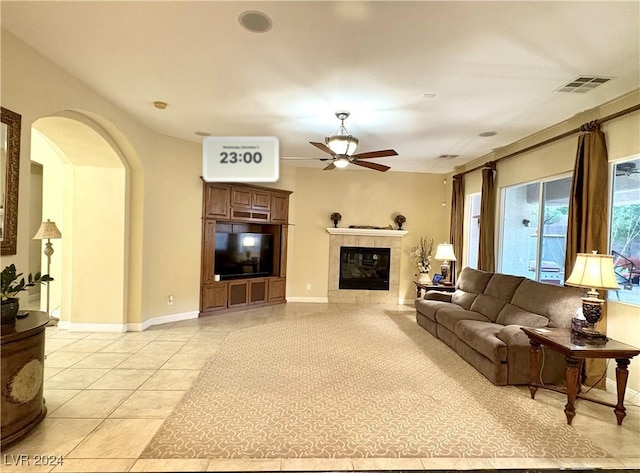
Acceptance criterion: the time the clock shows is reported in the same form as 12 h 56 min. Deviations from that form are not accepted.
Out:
23 h 00 min
